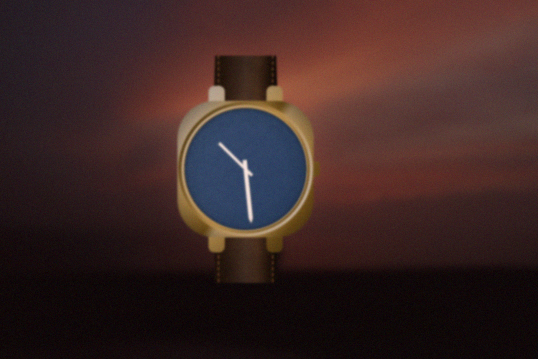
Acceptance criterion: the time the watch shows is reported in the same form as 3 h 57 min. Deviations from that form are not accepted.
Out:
10 h 29 min
